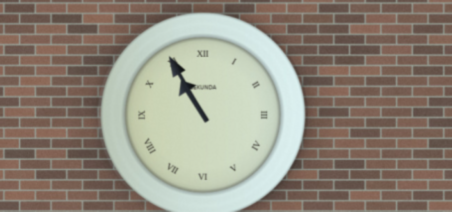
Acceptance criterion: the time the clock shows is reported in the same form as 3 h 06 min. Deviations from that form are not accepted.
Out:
10 h 55 min
